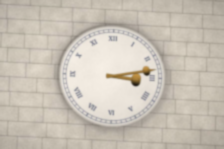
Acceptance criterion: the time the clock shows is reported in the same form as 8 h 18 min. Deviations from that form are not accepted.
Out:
3 h 13 min
